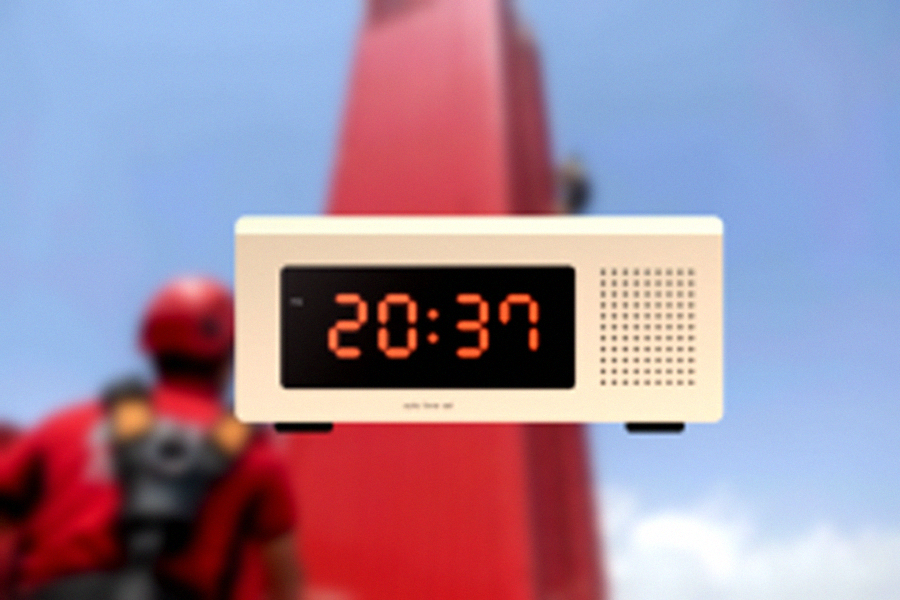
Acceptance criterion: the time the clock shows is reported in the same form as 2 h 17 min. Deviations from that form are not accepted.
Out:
20 h 37 min
